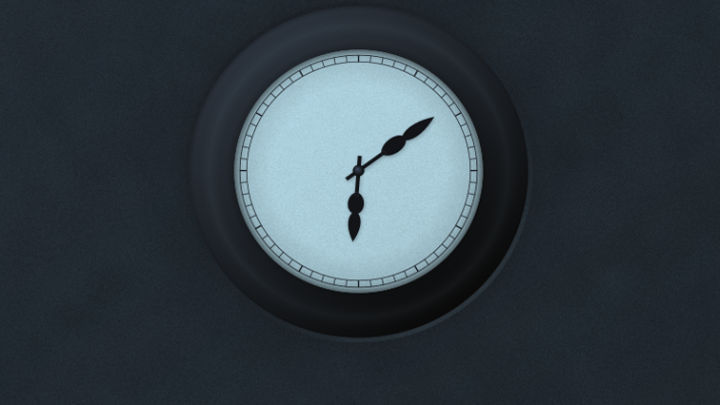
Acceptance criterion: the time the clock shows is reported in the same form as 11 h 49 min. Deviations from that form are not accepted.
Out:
6 h 09 min
